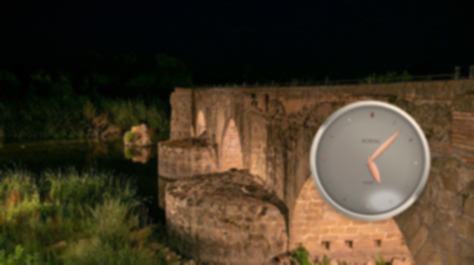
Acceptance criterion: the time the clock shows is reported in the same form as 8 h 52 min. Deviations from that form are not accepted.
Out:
5 h 07 min
